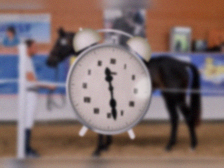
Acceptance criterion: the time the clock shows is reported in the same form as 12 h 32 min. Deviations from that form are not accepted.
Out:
11 h 28 min
